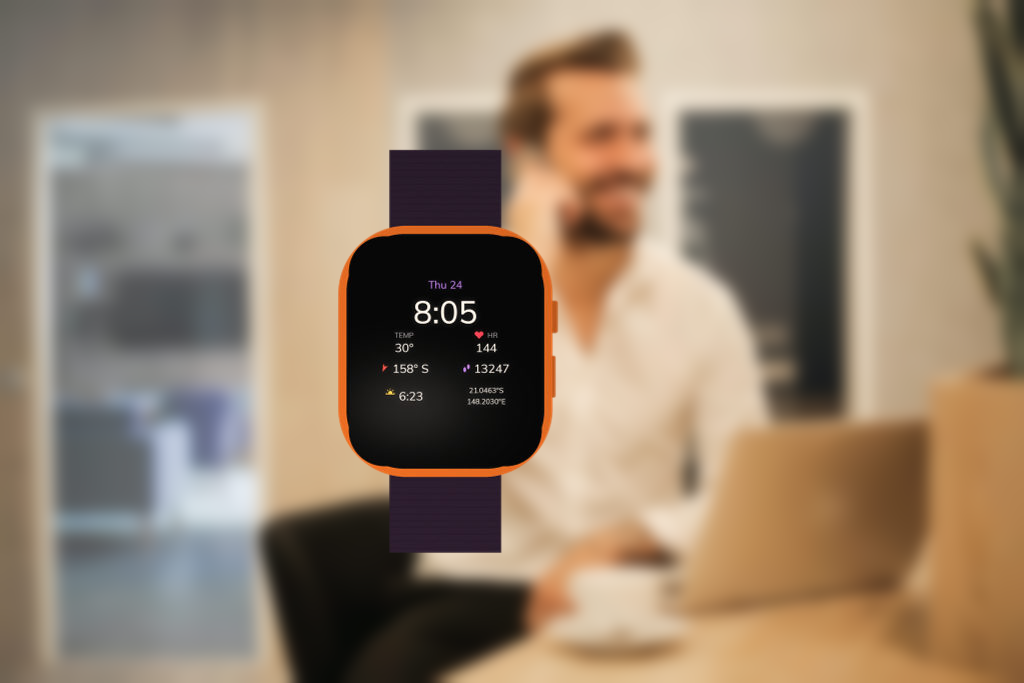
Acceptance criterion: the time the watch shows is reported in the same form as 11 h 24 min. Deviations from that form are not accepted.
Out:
8 h 05 min
